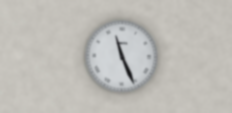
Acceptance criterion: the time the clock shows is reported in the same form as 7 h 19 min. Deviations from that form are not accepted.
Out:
11 h 26 min
